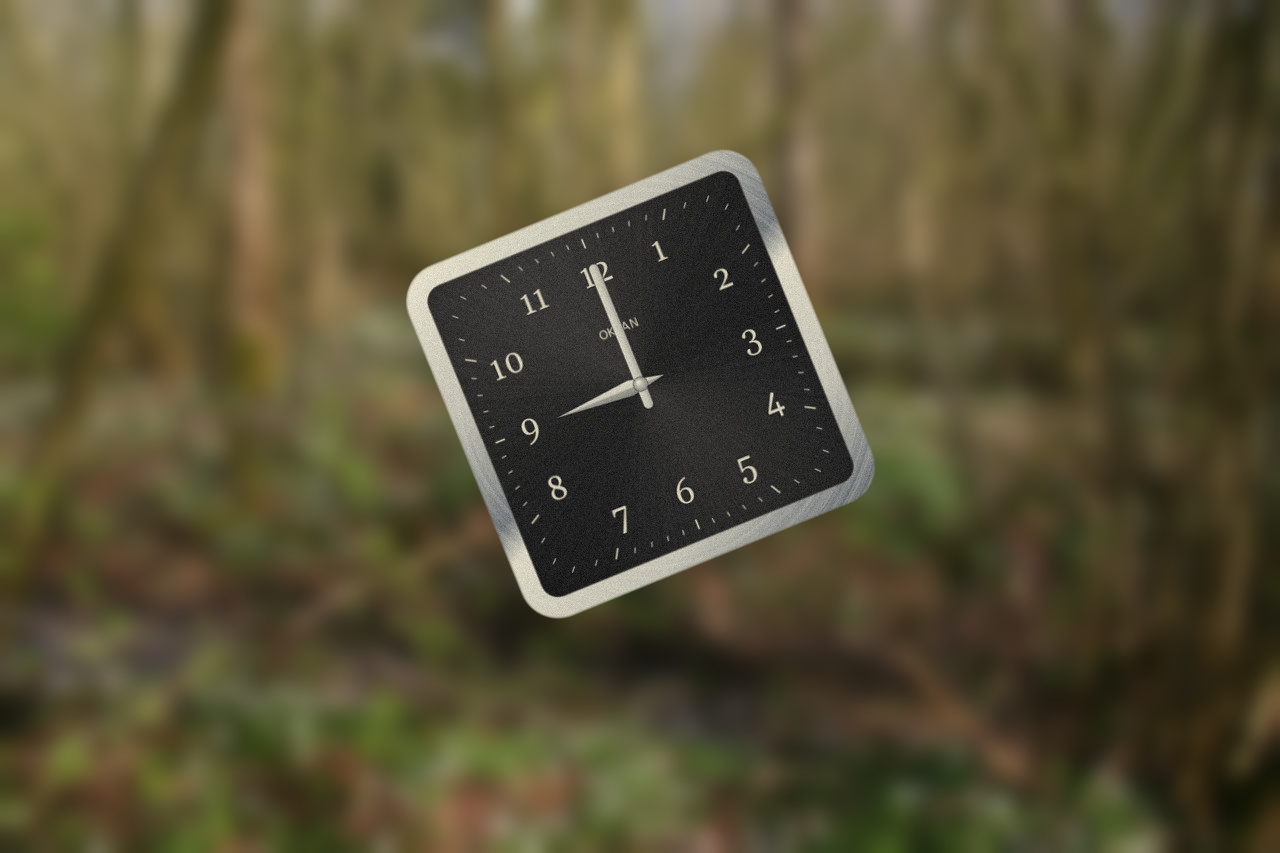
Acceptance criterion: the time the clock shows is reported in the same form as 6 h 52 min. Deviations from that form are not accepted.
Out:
9 h 00 min
